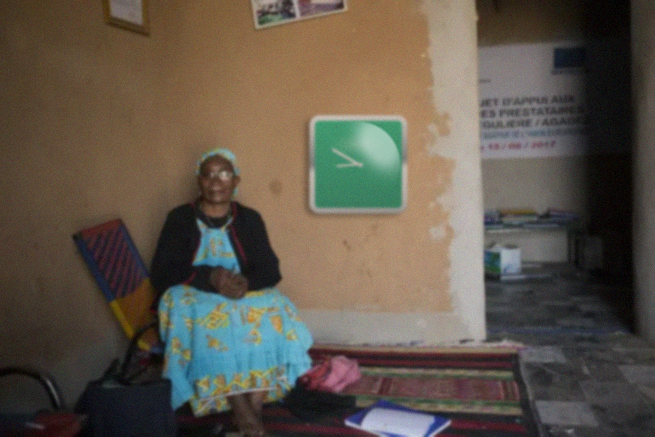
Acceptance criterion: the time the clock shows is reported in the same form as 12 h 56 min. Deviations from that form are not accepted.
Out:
8 h 50 min
